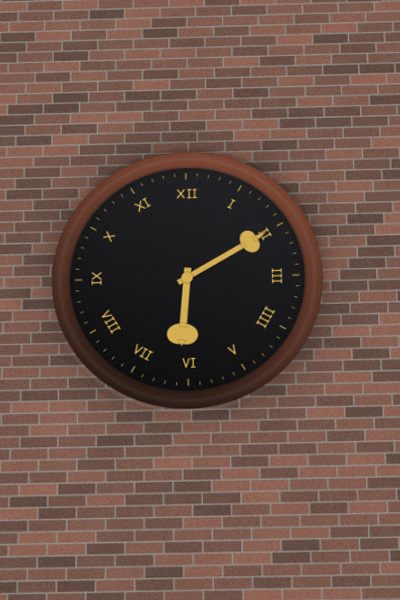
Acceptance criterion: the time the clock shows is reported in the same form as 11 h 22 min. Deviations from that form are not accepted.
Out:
6 h 10 min
